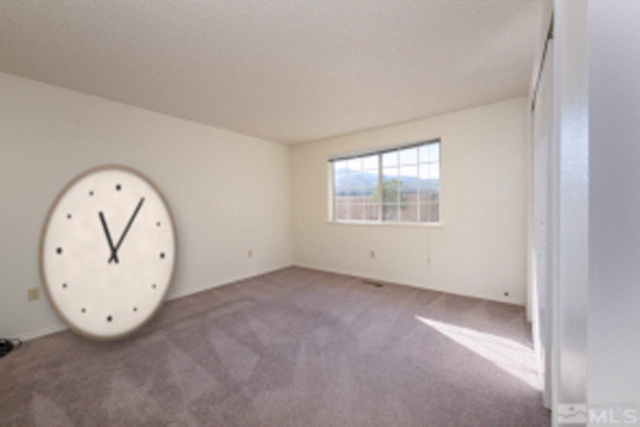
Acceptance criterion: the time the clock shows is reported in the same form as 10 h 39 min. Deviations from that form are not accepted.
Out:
11 h 05 min
